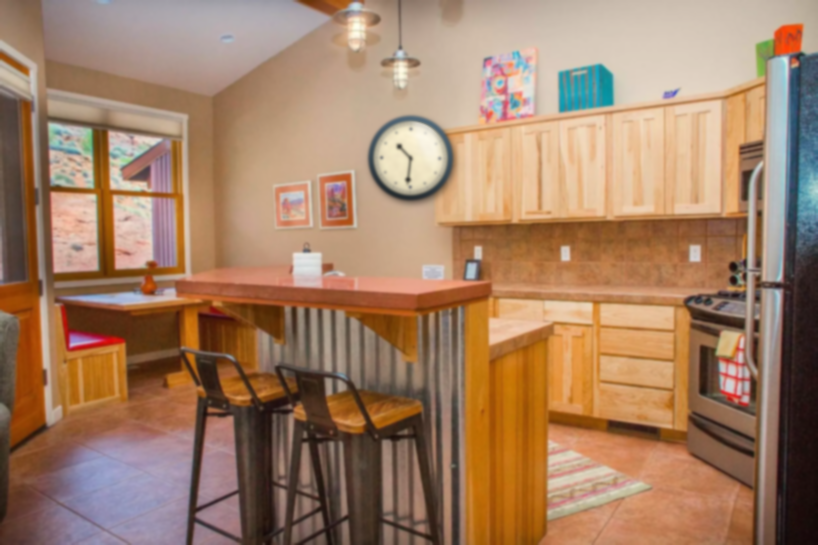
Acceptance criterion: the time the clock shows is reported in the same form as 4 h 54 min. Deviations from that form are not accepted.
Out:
10 h 31 min
